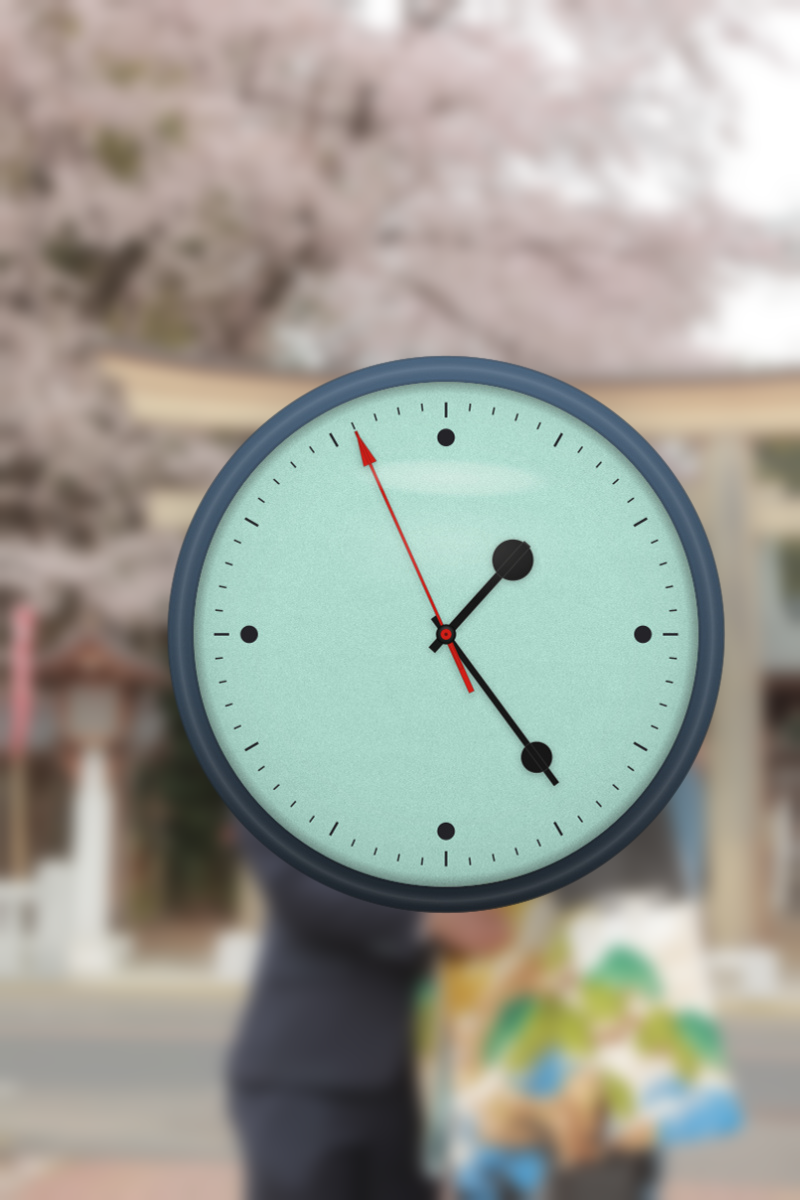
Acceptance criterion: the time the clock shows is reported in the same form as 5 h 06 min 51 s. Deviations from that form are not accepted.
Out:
1 h 23 min 56 s
